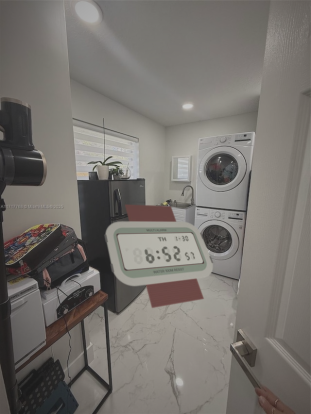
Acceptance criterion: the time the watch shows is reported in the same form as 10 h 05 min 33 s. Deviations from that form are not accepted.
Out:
6 h 52 min 57 s
